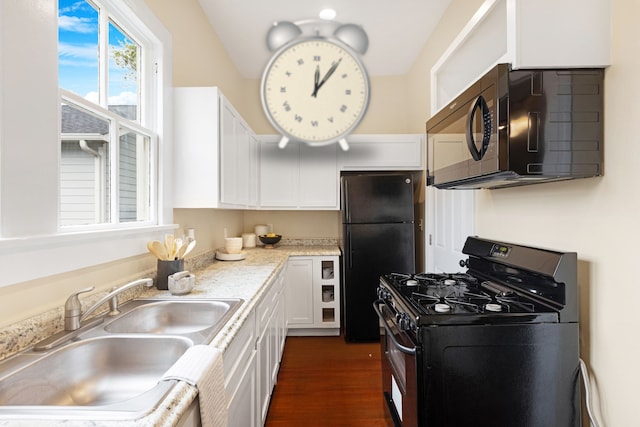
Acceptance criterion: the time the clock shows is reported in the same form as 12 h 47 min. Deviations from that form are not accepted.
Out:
12 h 06 min
